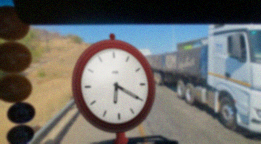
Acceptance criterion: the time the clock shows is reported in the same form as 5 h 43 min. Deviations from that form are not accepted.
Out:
6 h 20 min
